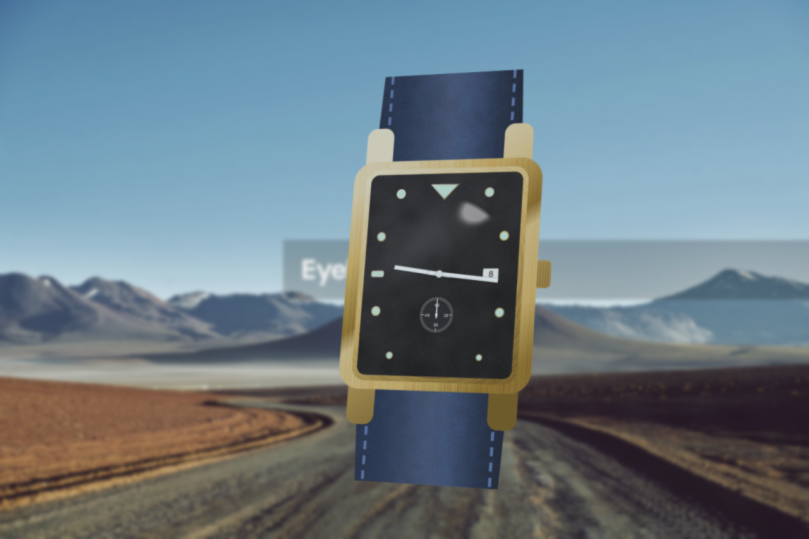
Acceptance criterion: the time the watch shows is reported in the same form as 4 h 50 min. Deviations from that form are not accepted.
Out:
9 h 16 min
